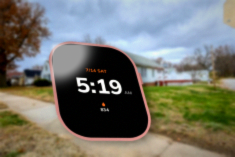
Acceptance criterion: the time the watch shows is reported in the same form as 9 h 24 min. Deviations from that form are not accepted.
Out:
5 h 19 min
